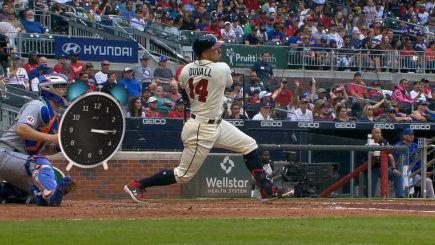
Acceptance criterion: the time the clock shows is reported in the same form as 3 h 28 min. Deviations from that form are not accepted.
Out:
3 h 15 min
